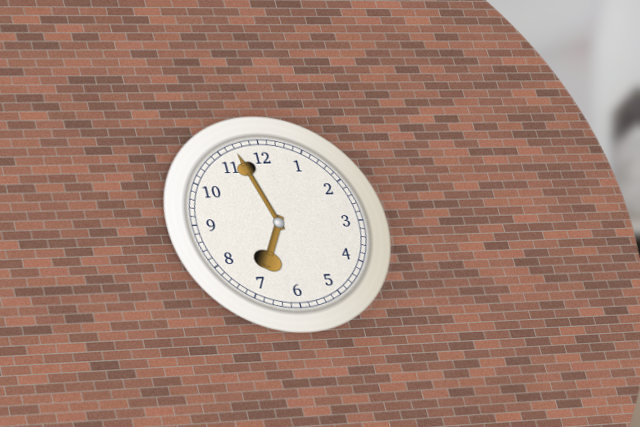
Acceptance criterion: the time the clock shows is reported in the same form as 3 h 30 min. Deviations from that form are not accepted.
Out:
6 h 57 min
